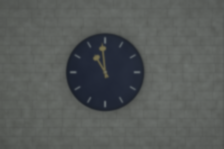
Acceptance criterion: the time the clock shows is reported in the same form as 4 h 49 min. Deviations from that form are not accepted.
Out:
10 h 59 min
